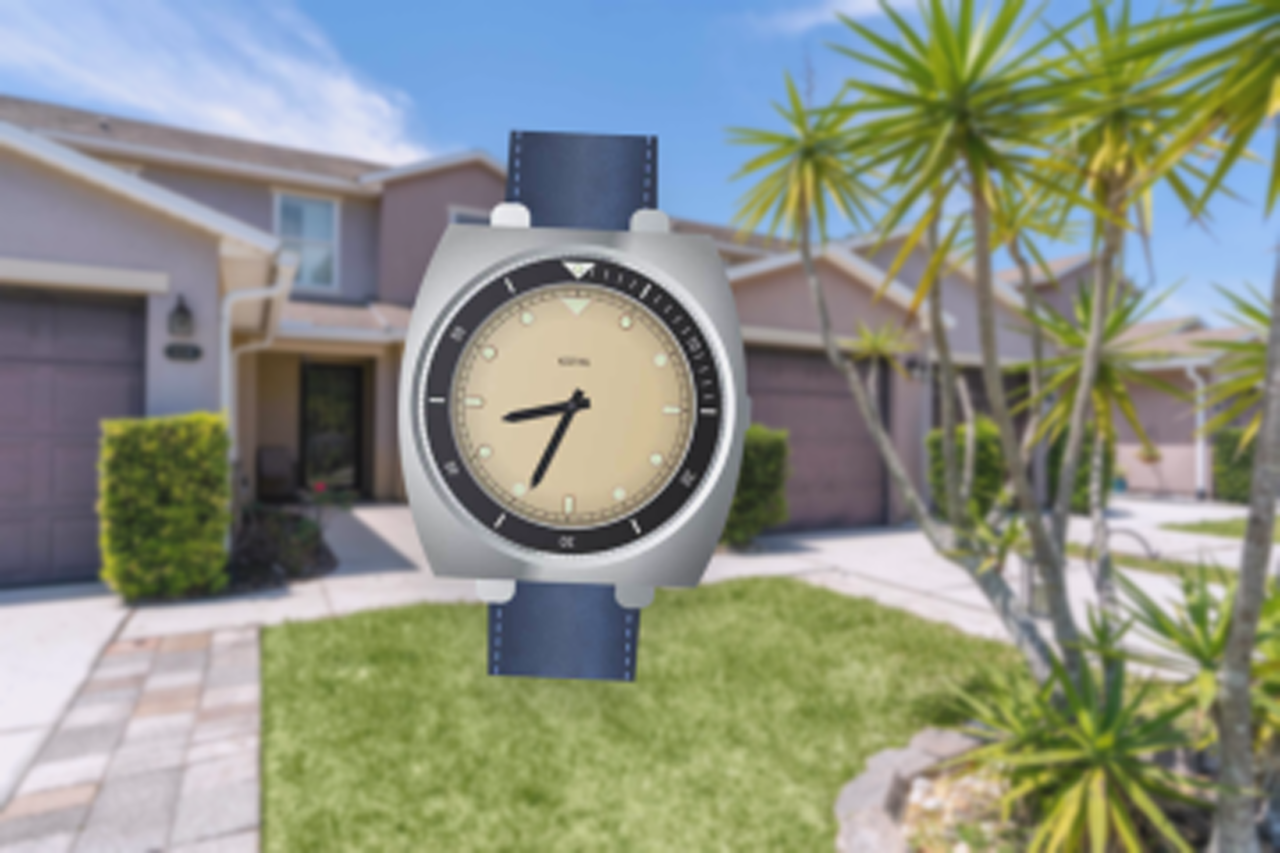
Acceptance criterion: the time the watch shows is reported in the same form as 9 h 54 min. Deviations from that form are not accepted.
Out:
8 h 34 min
